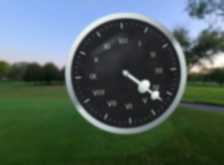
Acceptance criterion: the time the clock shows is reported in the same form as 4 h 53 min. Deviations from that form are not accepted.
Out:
4 h 22 min
